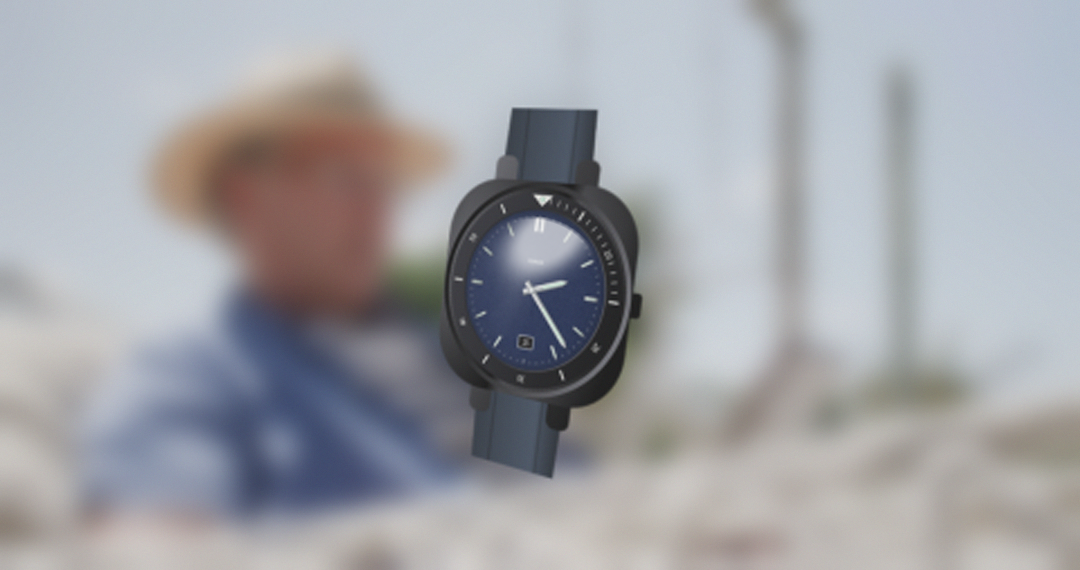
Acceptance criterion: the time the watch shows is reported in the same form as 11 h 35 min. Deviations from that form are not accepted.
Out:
2 h 23 min
